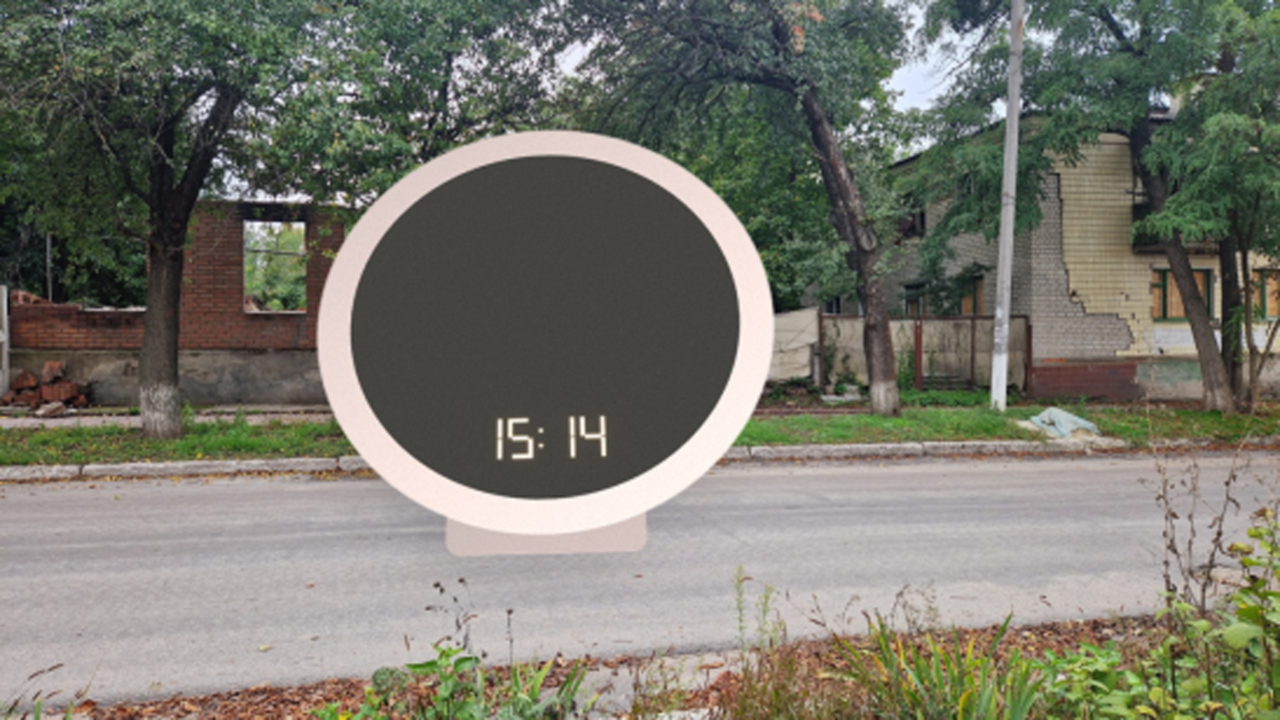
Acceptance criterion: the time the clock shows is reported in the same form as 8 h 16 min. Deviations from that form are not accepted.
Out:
15 h 14 min
